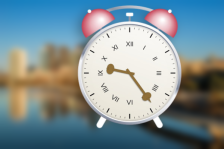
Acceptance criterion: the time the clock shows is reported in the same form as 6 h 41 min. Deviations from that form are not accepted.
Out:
9 h 24 min
